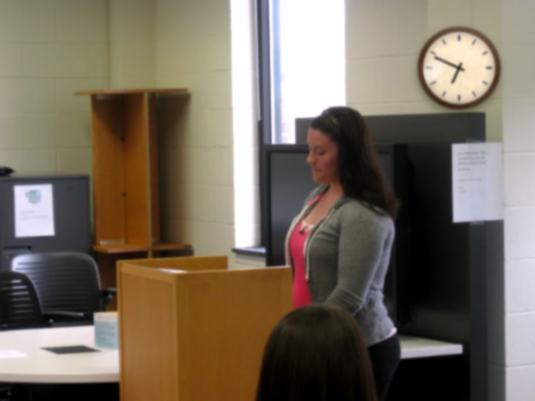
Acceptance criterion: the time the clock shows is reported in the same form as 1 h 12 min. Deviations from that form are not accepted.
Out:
6 h 49 min
